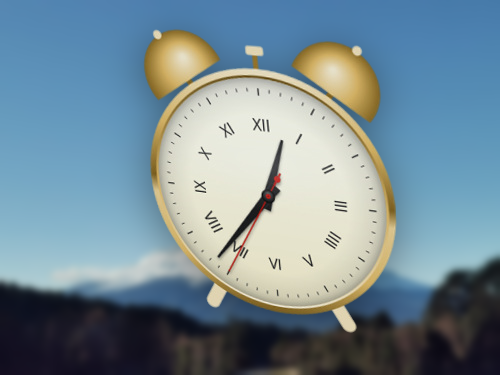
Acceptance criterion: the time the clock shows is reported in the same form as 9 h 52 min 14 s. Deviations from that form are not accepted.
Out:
12 h 36 min 35 s
